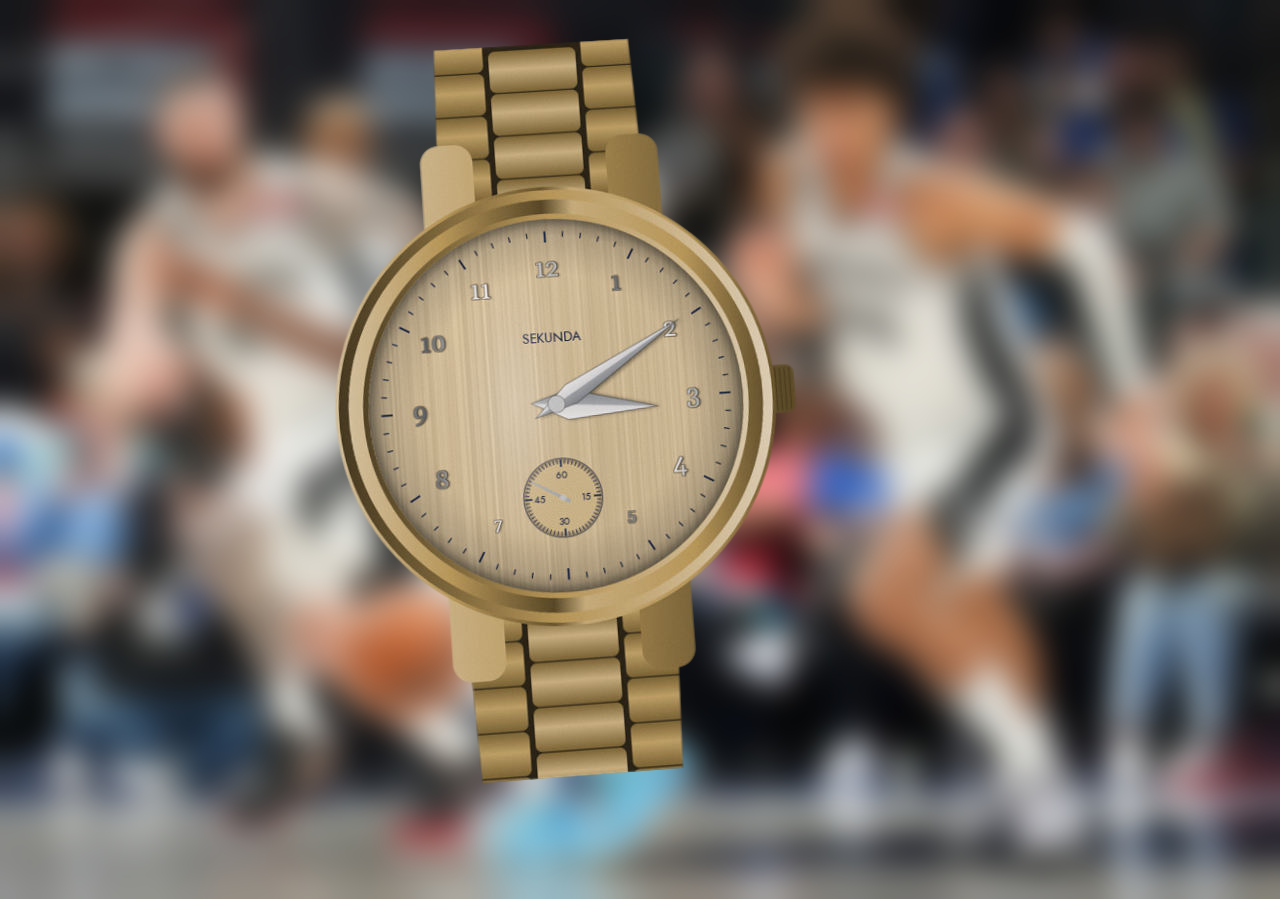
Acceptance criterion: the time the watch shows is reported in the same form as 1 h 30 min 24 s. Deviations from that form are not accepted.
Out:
3 h 09 min 50 s
